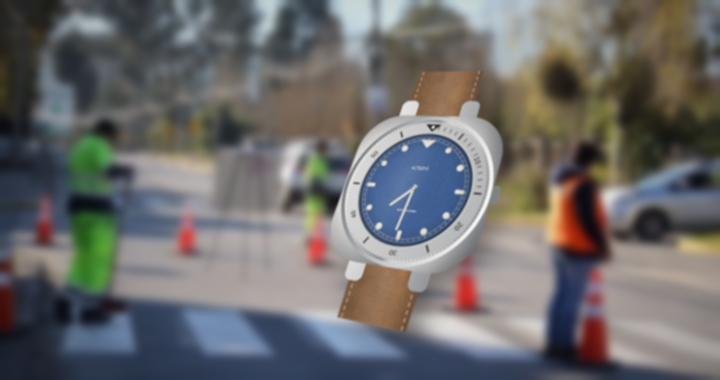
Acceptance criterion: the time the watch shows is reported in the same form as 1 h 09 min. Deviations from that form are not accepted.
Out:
7 h 31 min
